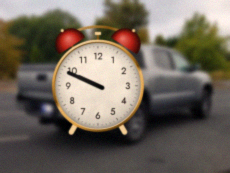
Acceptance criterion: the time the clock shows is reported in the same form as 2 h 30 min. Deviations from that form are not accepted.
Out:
9 h 49 min
